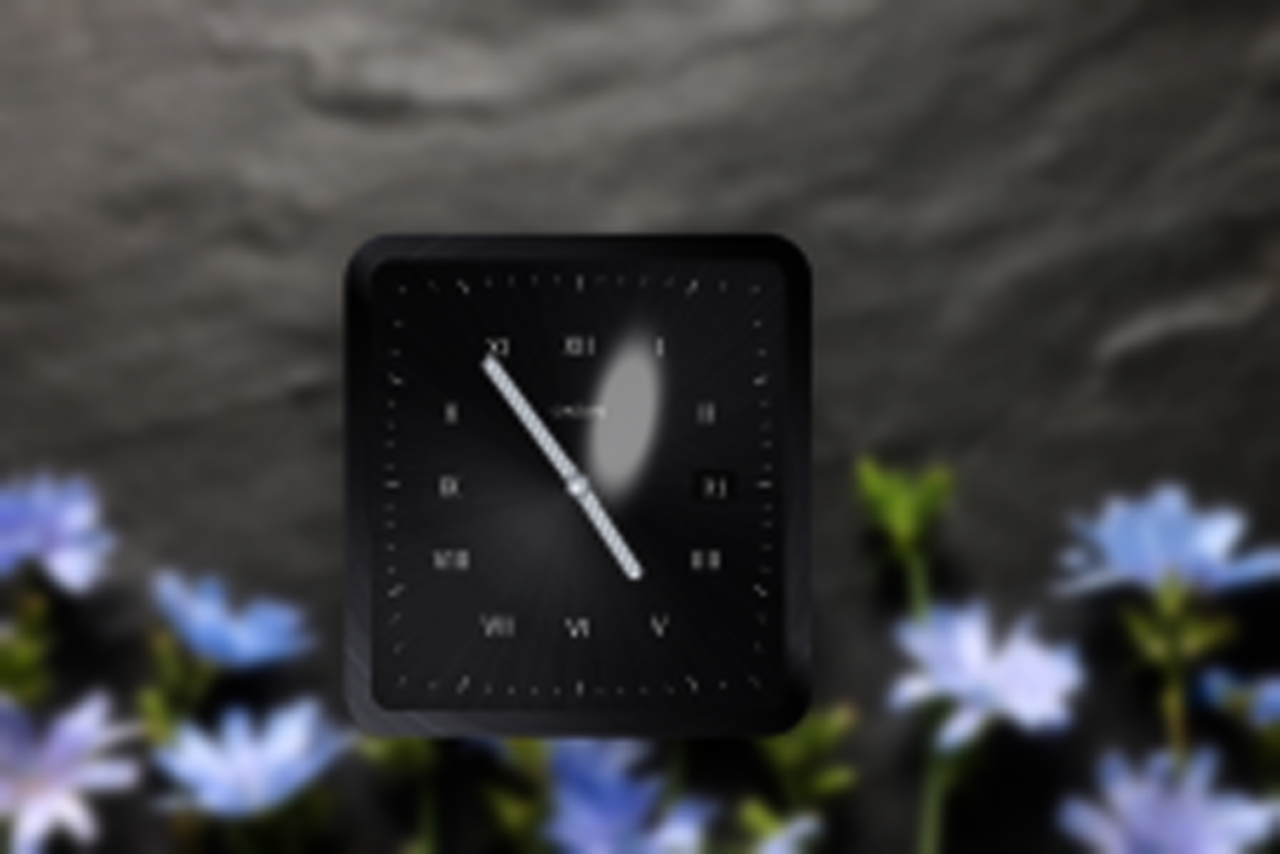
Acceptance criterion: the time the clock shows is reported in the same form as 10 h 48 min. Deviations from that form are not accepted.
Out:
4 h 54 min
